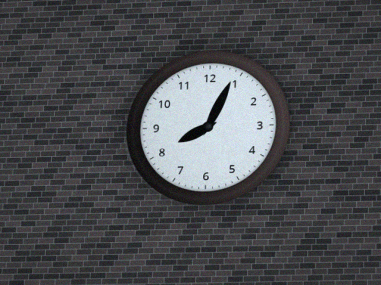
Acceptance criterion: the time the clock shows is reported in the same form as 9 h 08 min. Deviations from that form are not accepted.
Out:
8 h 04 min
